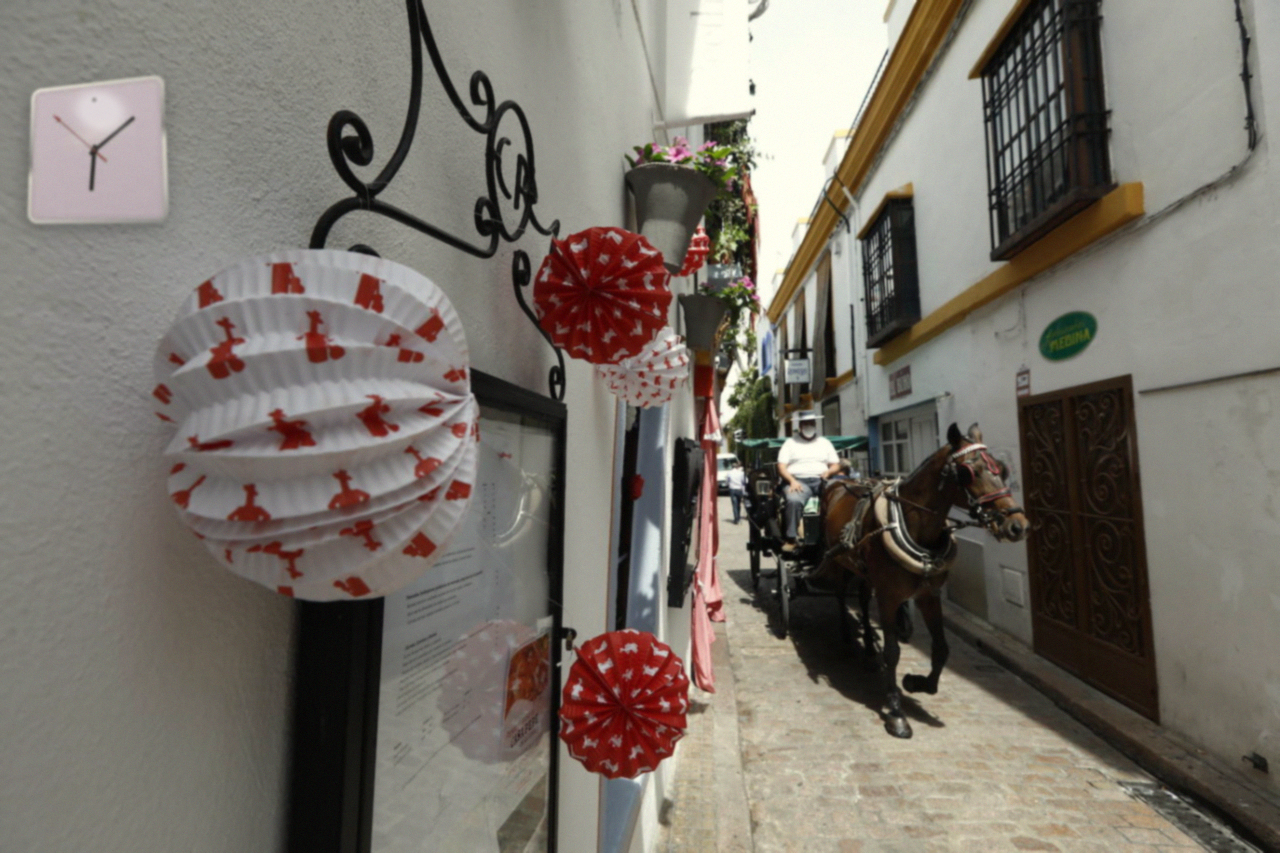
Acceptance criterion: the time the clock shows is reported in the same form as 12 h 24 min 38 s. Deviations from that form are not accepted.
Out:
6 h 08 min 52 s
